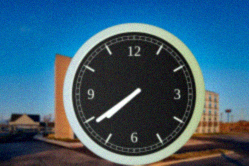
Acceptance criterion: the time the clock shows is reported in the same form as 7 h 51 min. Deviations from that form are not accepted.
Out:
7 h 39 min
